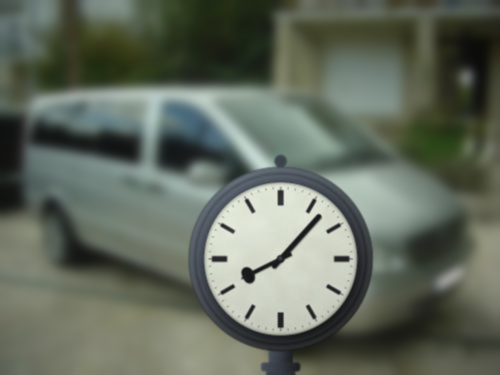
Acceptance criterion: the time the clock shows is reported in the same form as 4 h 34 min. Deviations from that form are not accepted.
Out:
8 h 07 min
